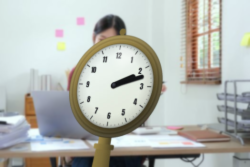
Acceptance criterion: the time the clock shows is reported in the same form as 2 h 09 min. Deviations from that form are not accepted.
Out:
2 h 12 min
